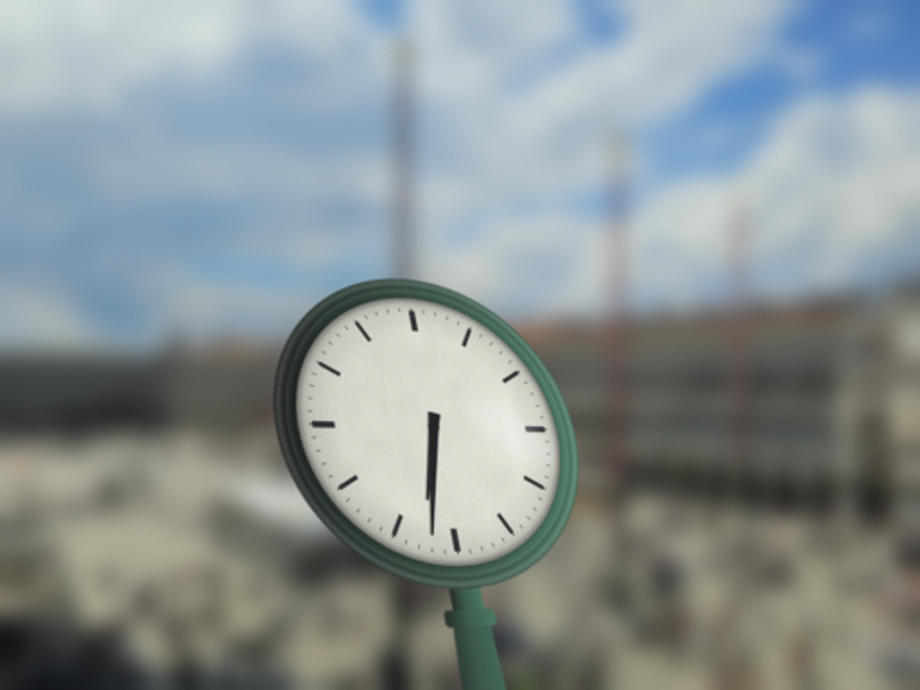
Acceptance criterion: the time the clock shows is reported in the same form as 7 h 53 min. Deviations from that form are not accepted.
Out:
6 h 32 min
